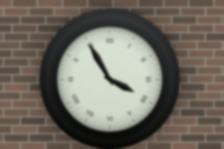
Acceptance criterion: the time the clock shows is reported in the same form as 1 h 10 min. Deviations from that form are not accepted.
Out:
3 h 55 min
